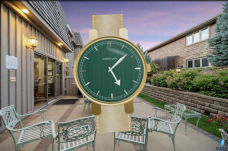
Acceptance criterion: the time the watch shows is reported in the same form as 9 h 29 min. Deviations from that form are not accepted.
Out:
5 h 08 min
